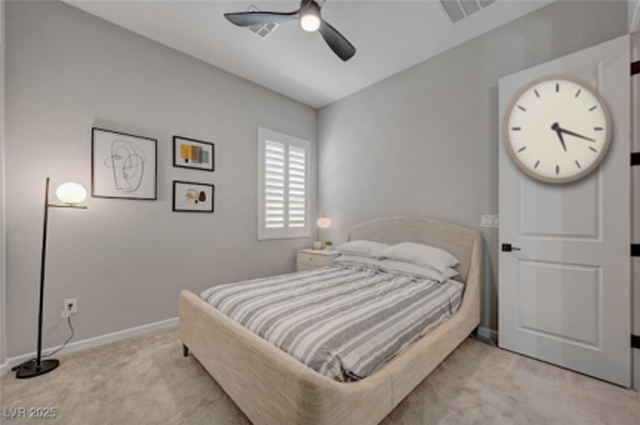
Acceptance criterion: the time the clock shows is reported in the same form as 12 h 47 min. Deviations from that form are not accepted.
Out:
5 h 18 min
